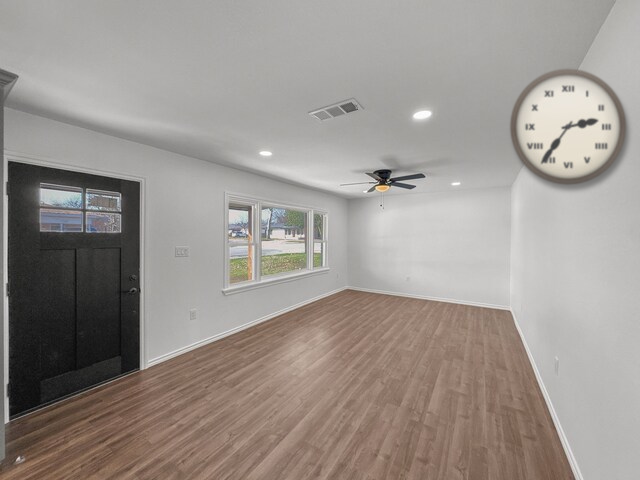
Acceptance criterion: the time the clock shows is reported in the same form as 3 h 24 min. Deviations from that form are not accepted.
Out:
2 h 36 min
